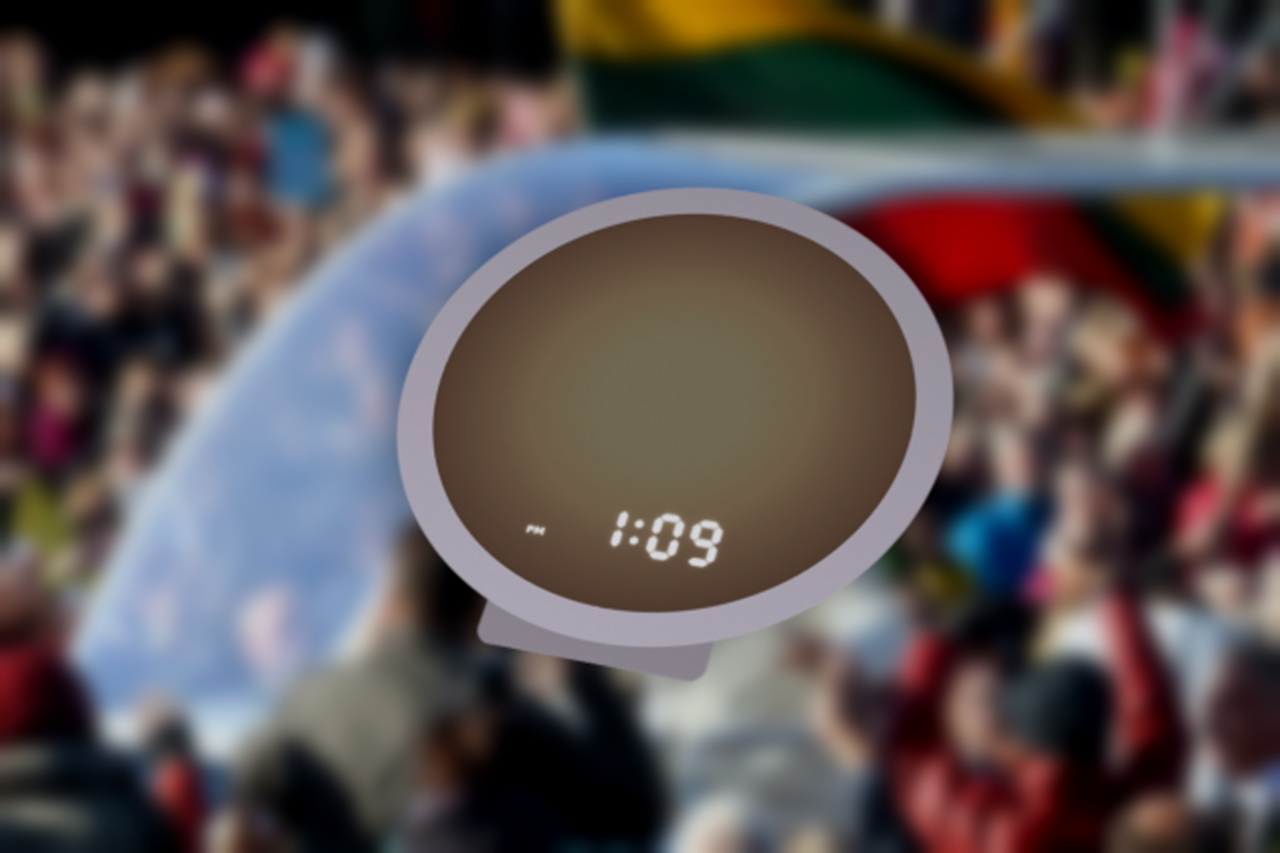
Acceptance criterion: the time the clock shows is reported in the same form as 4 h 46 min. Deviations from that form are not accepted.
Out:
1 h 09 min
